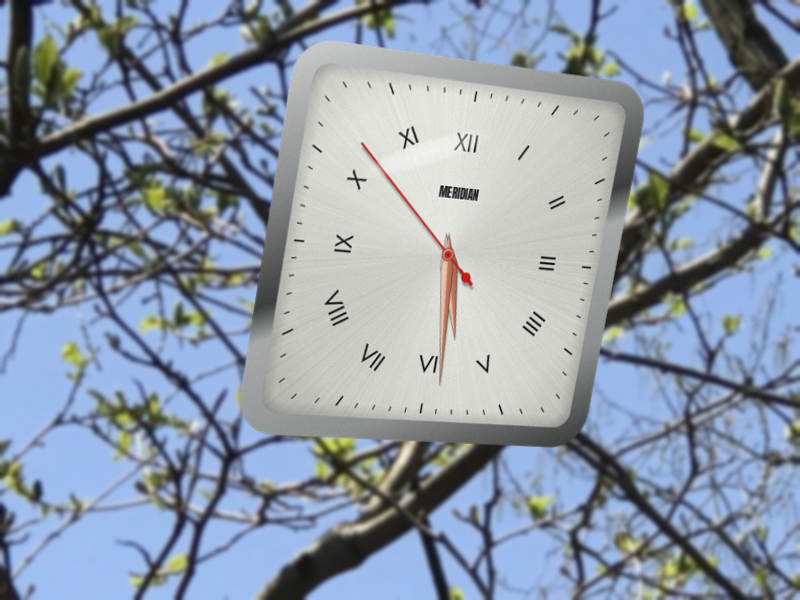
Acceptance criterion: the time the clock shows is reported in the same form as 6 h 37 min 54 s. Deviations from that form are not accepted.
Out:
5 h 28 min 52 s
